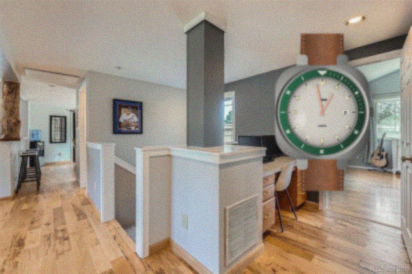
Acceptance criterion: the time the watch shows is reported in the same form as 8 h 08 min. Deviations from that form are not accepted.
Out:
12 h 58 min
